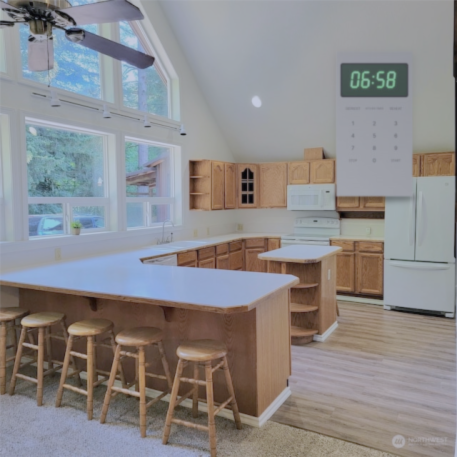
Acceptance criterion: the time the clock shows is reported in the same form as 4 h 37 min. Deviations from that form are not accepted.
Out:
6 h 58 min
